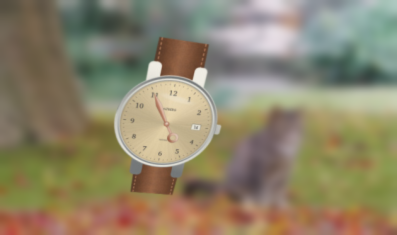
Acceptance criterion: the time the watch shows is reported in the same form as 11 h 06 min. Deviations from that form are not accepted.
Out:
4 h 55 min
